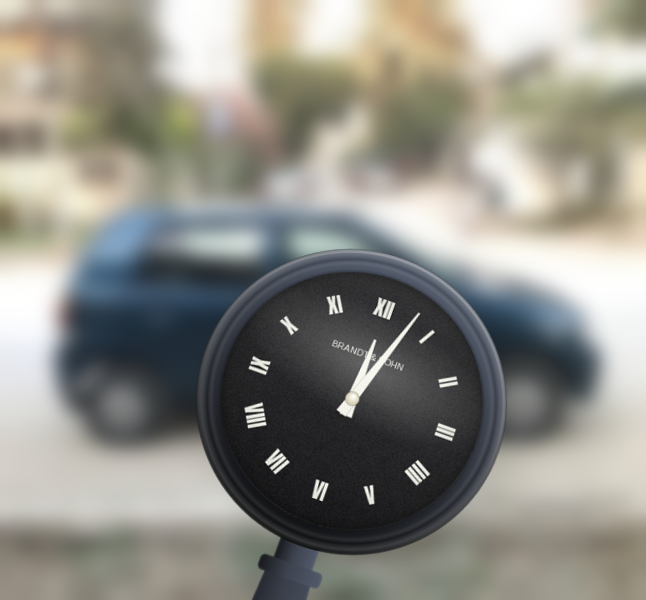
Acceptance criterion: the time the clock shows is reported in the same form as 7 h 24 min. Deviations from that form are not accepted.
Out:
12 h 03 min
